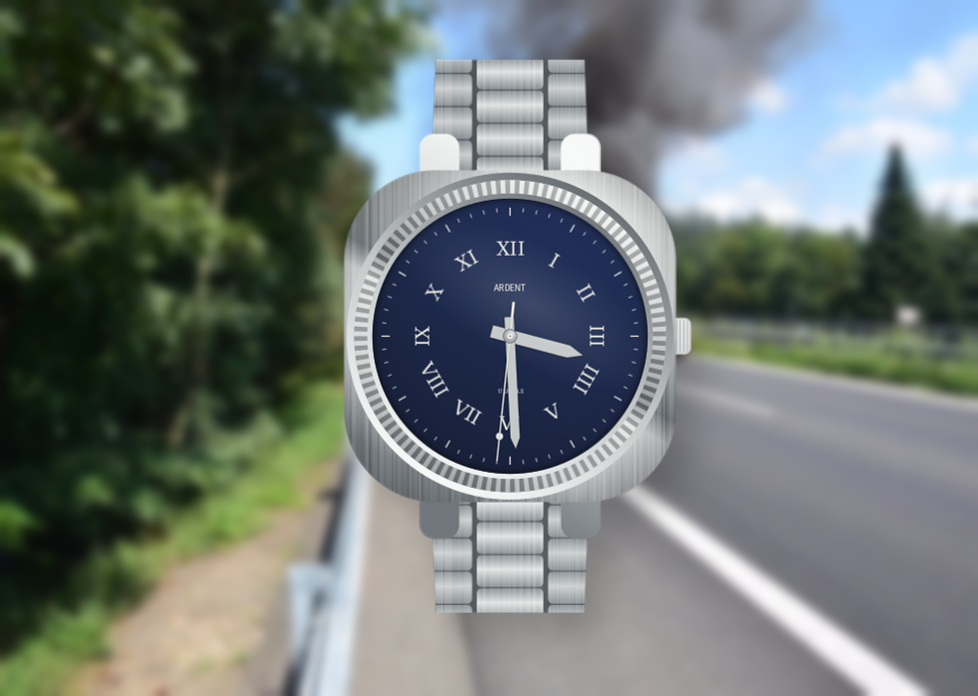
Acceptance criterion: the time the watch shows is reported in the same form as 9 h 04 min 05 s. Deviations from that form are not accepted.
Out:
3 h 29 min 31 s
